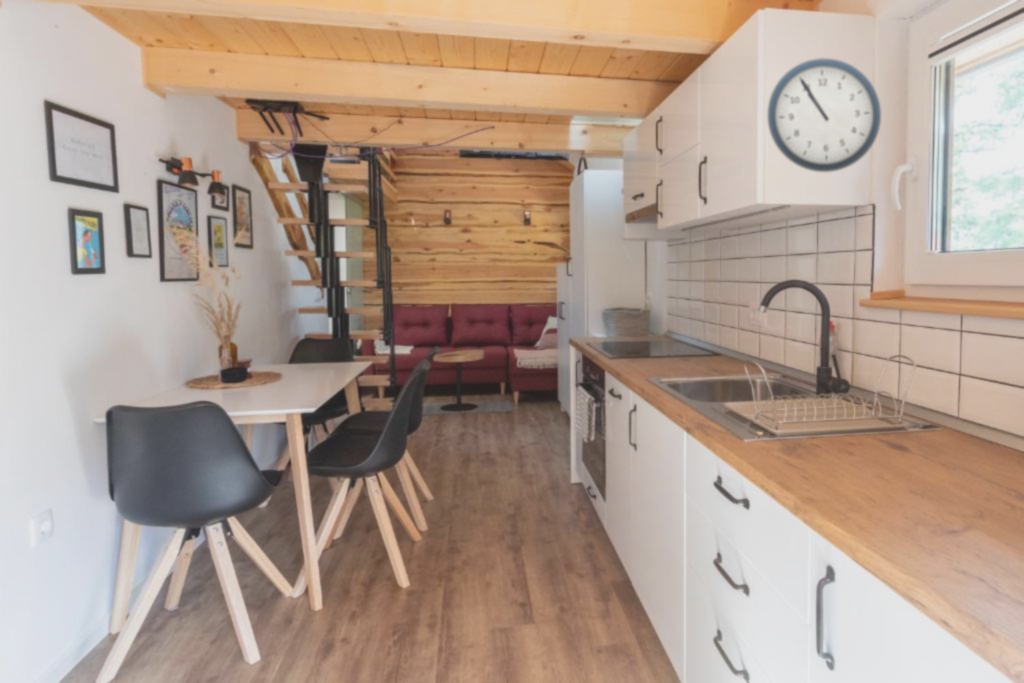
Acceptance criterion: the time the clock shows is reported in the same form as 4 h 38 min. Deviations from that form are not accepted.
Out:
10 h 55 min
